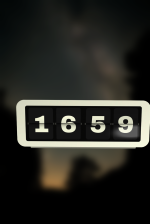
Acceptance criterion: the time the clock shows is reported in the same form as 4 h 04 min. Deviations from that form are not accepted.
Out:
16 h 59 min
